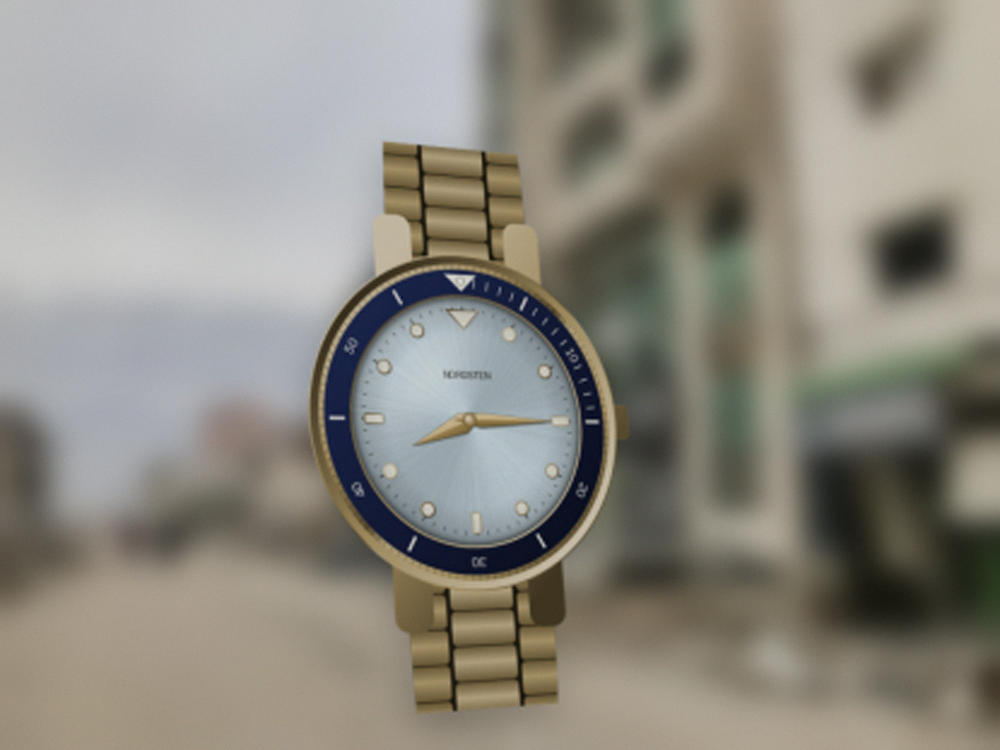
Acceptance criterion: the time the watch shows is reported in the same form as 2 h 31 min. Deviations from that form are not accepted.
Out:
8 h 15 min
